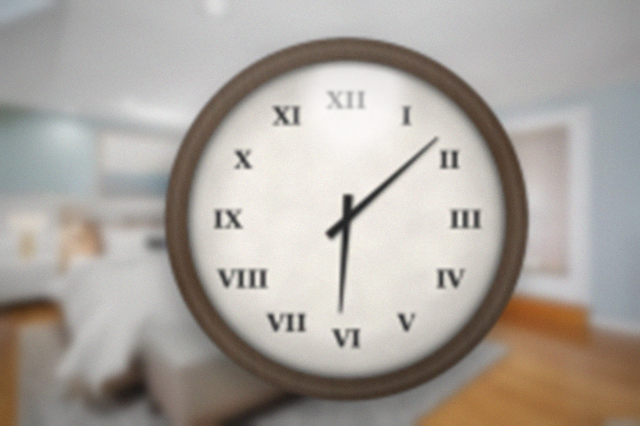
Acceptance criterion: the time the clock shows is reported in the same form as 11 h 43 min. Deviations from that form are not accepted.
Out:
6 h 08 min
